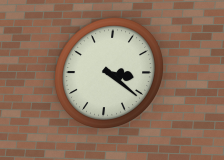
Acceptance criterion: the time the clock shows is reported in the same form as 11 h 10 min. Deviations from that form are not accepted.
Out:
3 h 21 min
